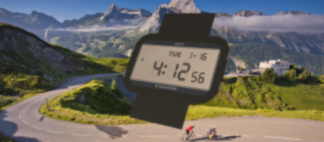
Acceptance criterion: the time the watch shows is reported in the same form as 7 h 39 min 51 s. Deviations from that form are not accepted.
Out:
4 h 12 min 56 s
